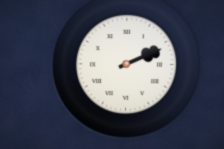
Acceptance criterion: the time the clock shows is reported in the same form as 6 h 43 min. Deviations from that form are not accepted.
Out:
2 h 11 min
